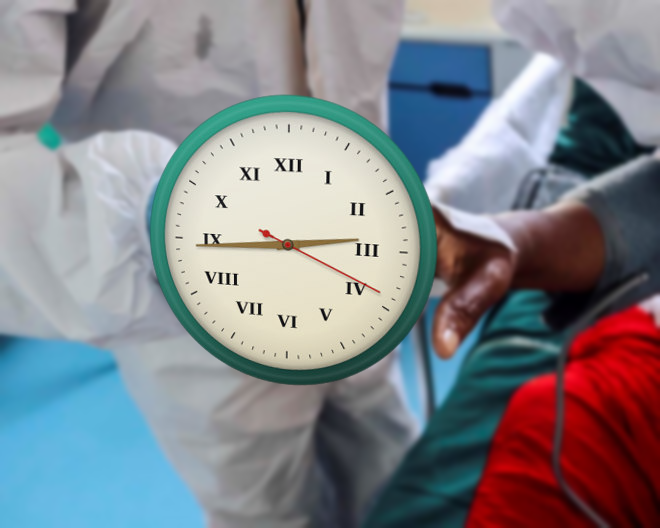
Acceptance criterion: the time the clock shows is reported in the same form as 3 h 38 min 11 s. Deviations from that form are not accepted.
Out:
2 h 44 min 19 s
